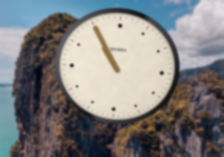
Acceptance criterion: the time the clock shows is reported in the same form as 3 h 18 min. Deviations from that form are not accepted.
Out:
10 h 55 min
